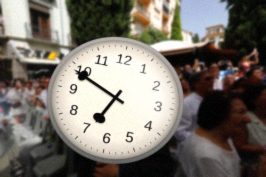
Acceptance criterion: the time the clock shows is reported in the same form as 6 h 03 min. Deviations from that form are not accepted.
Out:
6 h 49 min
